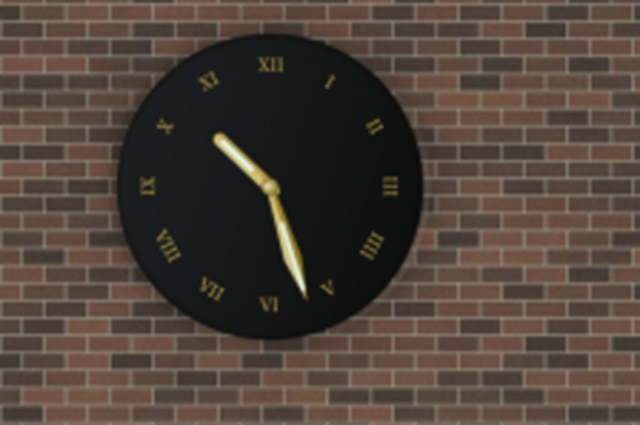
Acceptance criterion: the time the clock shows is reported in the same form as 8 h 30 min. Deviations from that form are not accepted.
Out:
10 h 27 min
